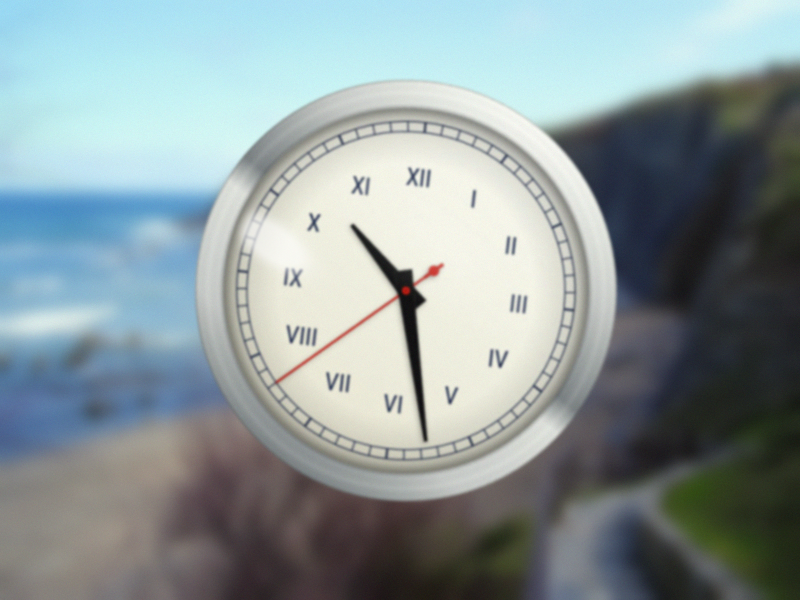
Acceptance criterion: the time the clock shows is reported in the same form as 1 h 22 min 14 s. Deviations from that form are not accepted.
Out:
10 h 27 min 38 s
